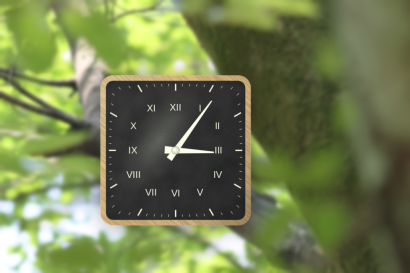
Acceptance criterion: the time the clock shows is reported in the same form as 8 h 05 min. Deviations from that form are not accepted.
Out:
3 h 06 min
